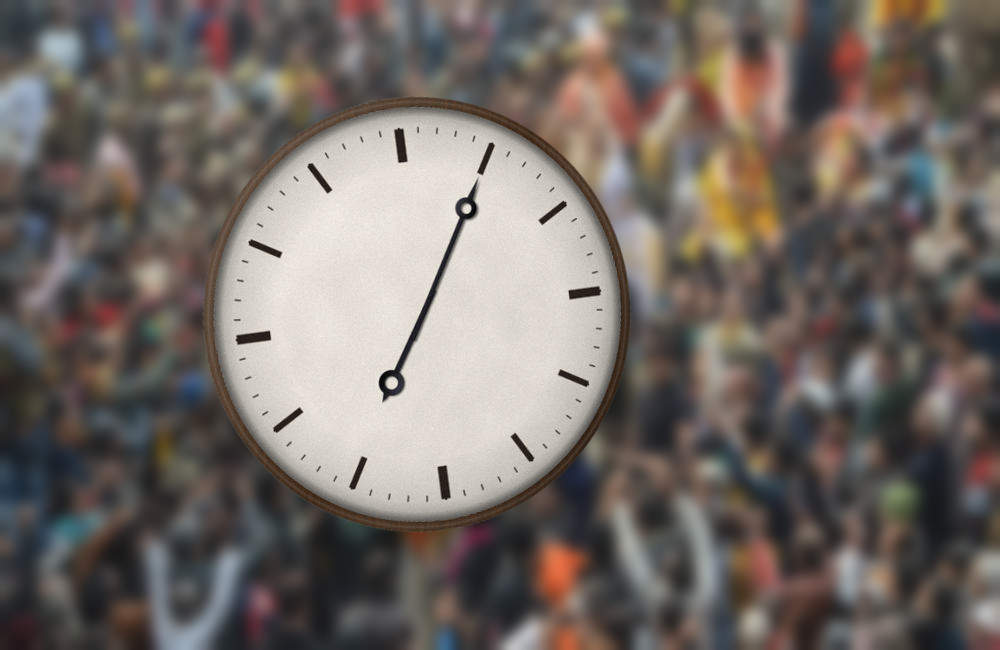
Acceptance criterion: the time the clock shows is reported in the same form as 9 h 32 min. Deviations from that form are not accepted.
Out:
7 h 05 min
